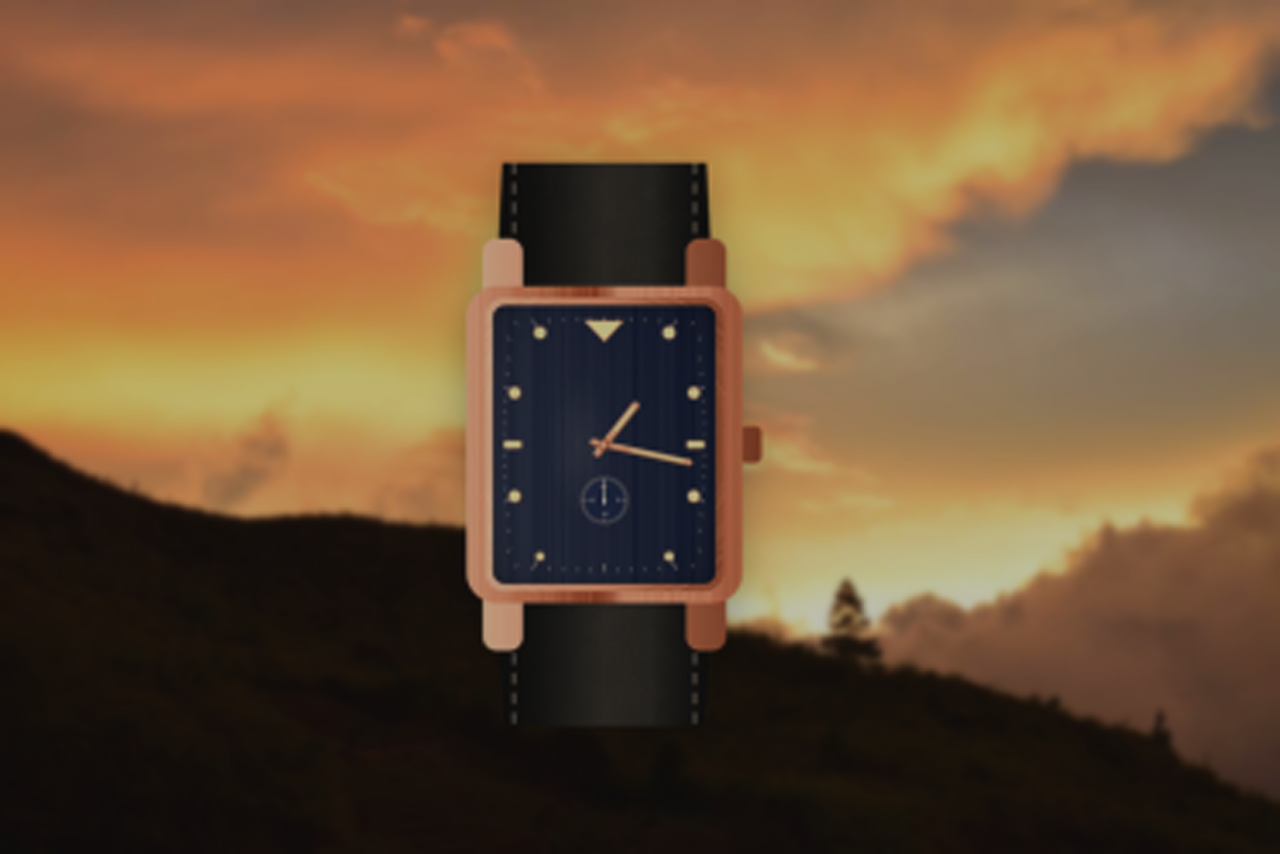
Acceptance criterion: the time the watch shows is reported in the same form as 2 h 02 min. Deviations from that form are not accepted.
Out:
1 h 17 min
